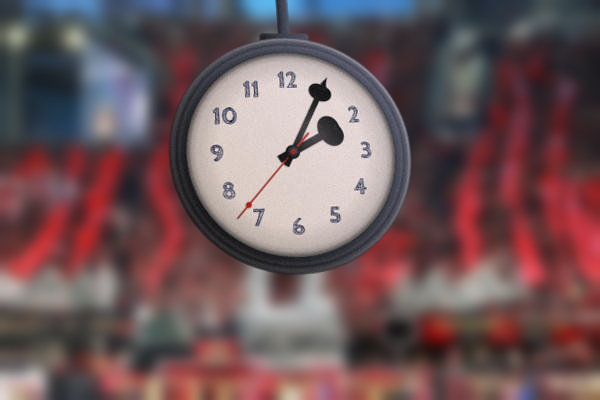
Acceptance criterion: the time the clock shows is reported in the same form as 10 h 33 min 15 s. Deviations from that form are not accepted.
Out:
2 h 04 min 37 s
